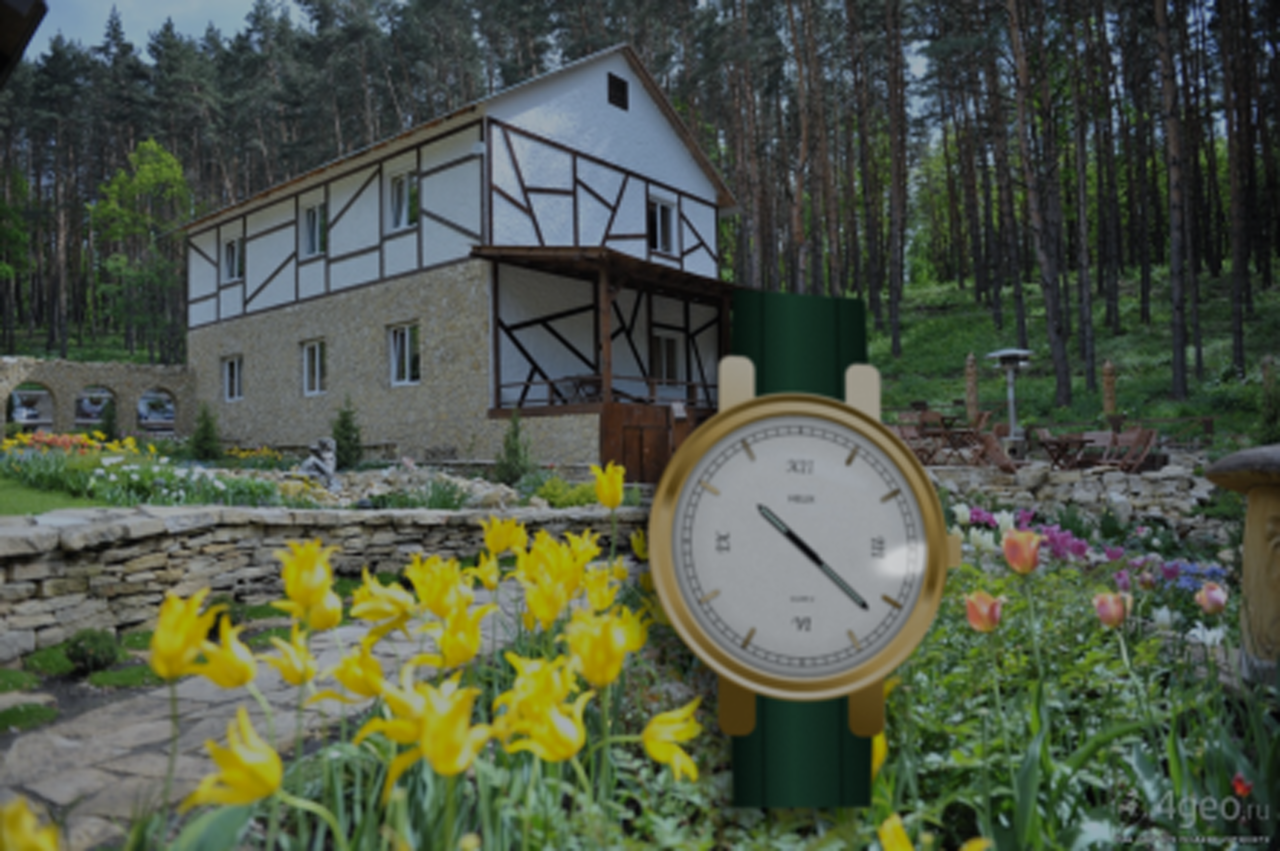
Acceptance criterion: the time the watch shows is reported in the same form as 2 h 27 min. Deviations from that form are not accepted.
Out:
10 h 22 min
